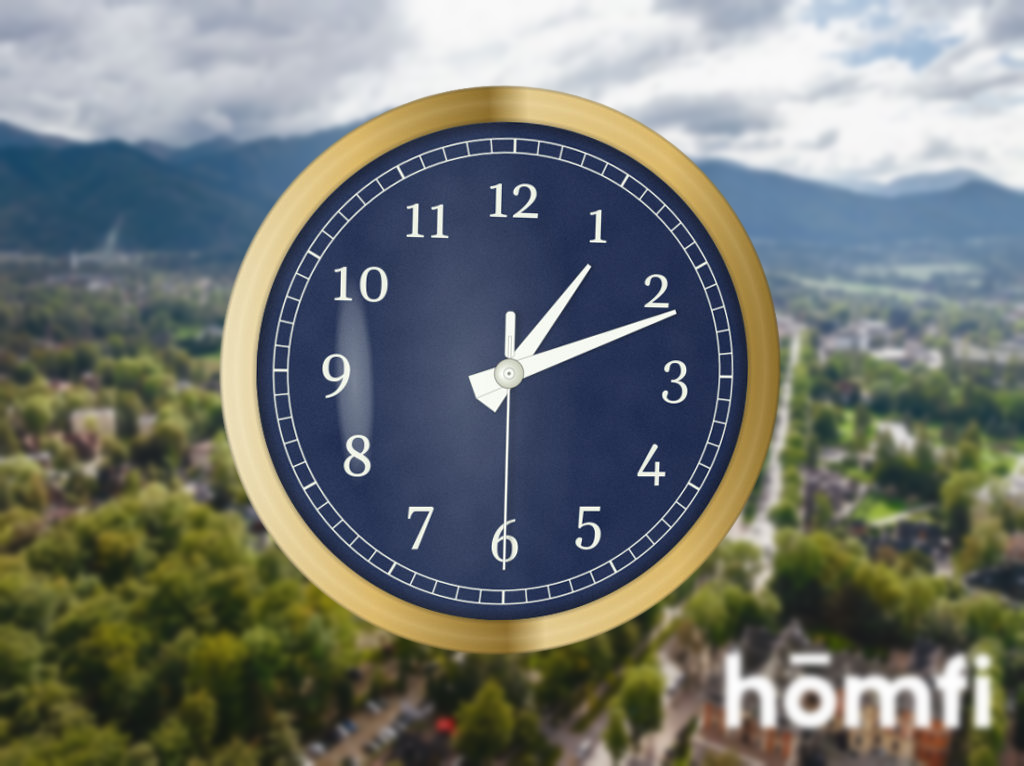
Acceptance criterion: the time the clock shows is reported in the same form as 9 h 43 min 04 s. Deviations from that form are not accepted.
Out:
1 h 11 min 30 s
